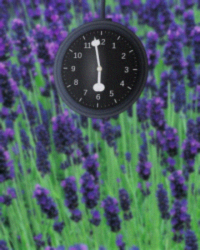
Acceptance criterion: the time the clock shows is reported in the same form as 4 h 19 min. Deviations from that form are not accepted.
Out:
5 h 58 min
